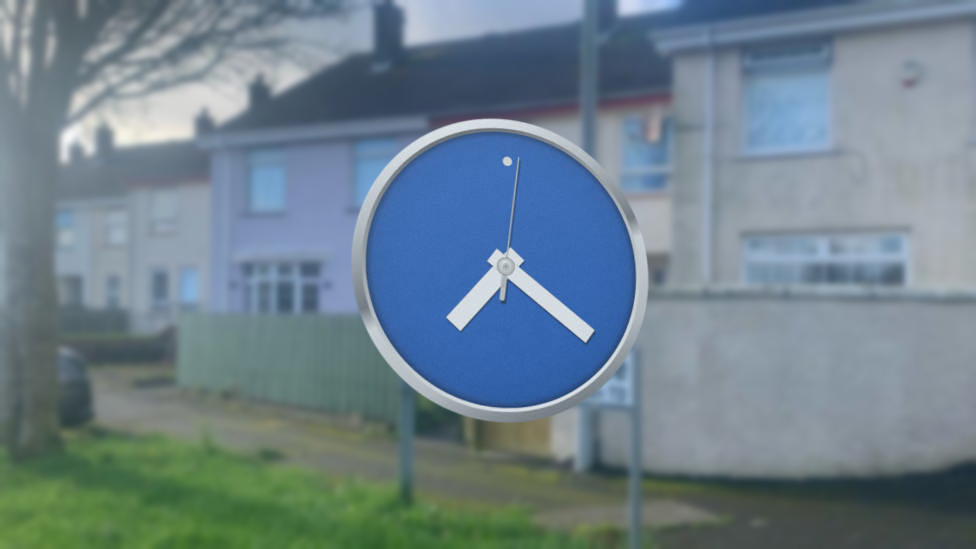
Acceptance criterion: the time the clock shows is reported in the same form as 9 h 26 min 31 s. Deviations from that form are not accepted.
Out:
7 h 21 min 01 s
